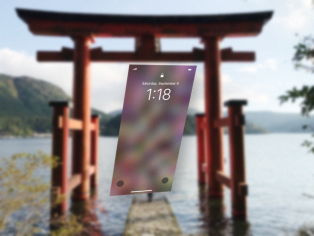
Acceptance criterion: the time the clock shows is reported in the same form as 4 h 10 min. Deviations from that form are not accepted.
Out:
1 h 18 min
